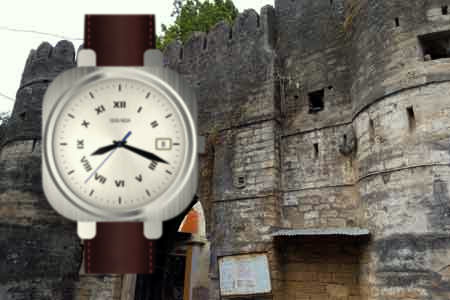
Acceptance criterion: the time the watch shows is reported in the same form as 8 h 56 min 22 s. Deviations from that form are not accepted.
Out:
8 h 18 min 37 s
